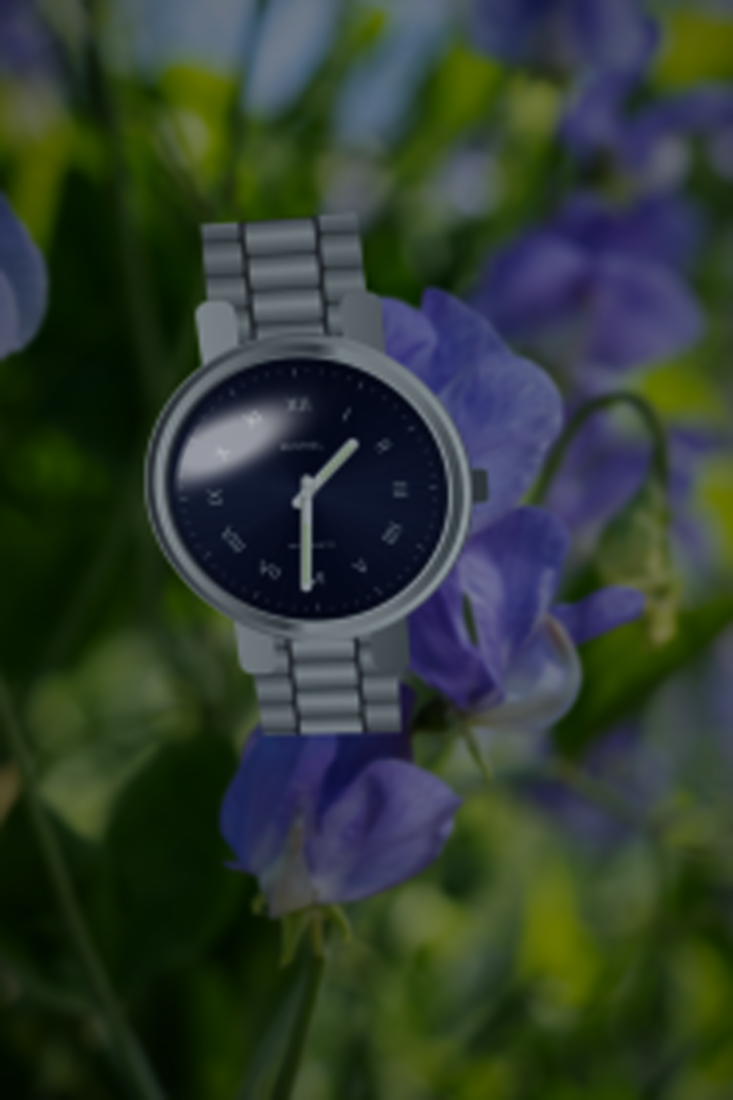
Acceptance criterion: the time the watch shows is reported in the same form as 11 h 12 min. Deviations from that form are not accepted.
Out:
1 h 31 min
